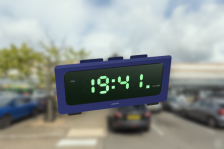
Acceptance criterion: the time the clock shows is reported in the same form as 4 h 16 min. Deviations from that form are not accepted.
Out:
19 h 41 min
